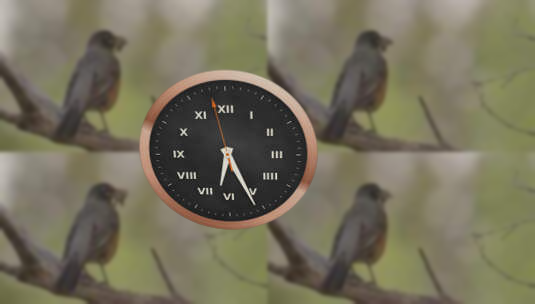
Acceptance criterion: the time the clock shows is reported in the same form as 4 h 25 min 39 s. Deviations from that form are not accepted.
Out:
6 h 25 min 58 s
